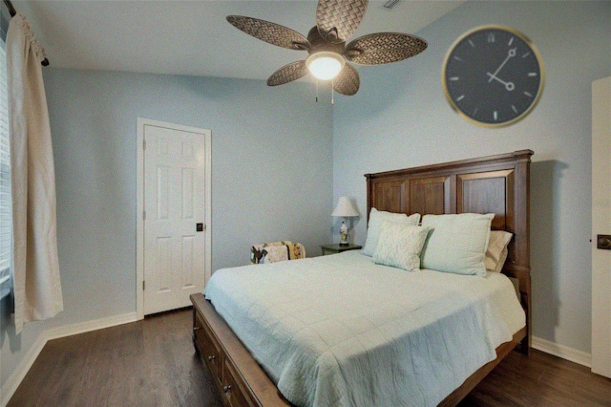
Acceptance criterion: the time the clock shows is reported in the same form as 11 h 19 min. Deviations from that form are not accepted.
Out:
4 h 07 min
